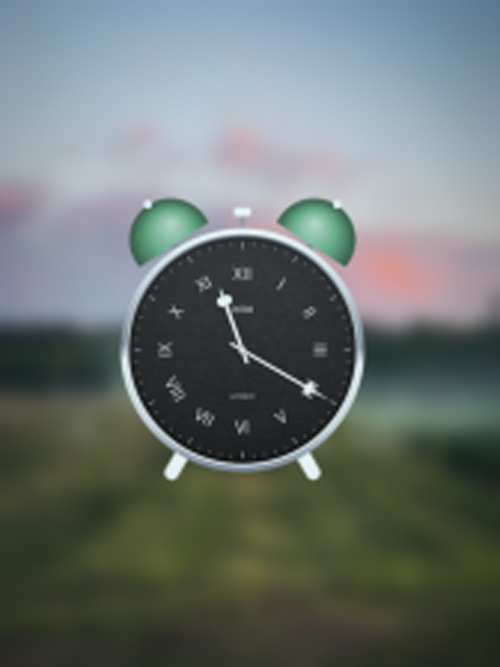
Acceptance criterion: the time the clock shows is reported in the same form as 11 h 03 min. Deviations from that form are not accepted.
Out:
11 h 20 min
